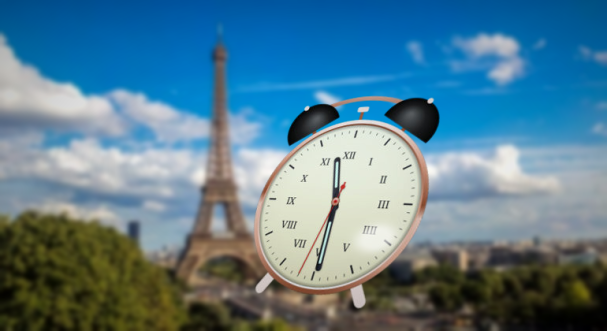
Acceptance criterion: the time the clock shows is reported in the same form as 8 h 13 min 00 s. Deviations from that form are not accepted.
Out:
11 h 29 min 32 s
